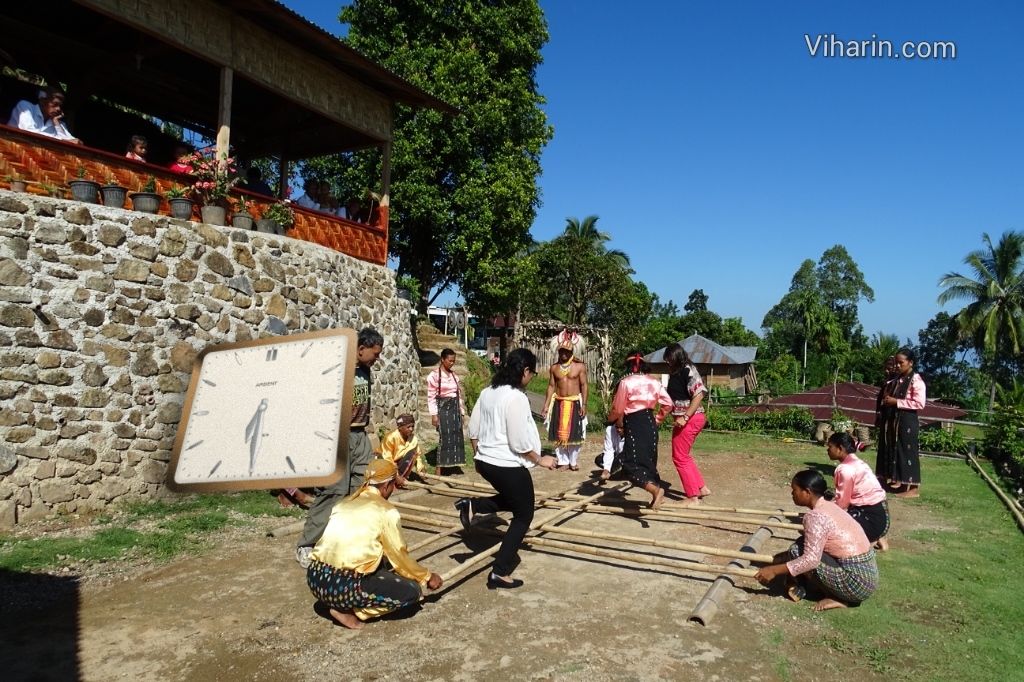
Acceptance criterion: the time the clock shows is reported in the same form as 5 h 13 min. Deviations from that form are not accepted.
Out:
6 h 30 min
